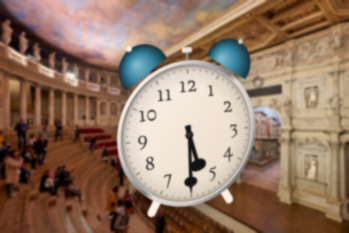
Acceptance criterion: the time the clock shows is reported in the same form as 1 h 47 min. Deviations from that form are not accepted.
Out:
5 h 30 min
